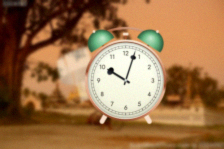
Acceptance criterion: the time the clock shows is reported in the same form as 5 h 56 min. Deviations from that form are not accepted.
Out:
10 h 03 min
